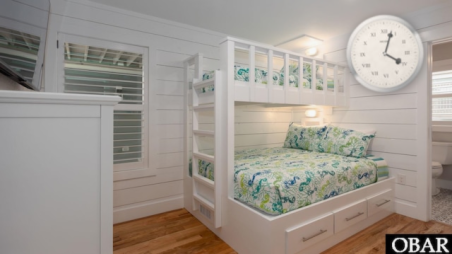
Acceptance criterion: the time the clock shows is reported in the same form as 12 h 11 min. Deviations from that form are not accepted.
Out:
4 h 03 min
